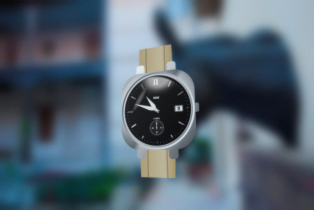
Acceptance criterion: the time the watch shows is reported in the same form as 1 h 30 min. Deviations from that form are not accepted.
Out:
10 h 48 min
